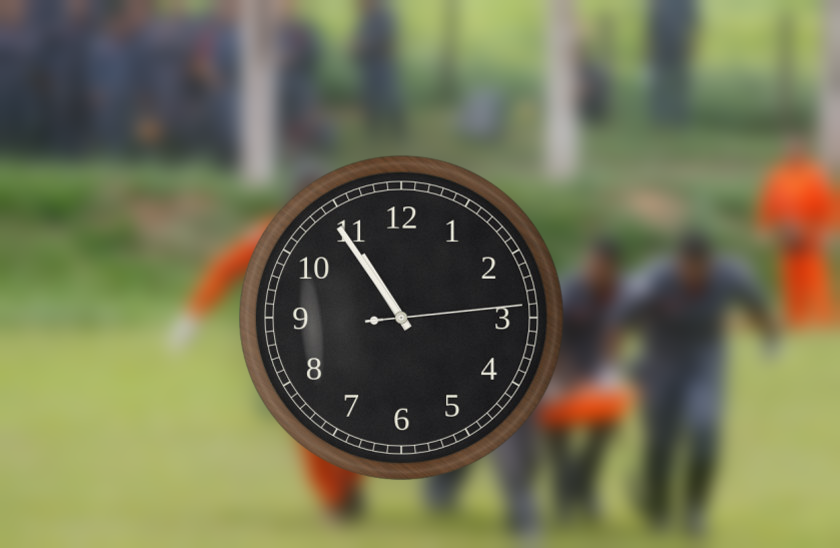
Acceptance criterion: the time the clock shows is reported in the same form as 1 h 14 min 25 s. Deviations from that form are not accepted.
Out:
10 h 54 min 14 s
